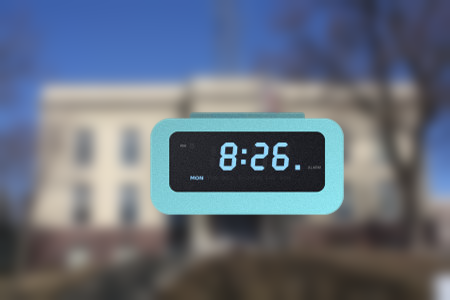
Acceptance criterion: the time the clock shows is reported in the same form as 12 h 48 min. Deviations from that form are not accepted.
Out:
8 h 26 min
